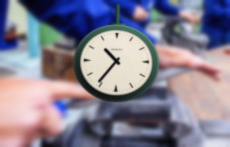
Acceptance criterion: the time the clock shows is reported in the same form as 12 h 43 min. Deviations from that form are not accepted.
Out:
10 h 36 min
